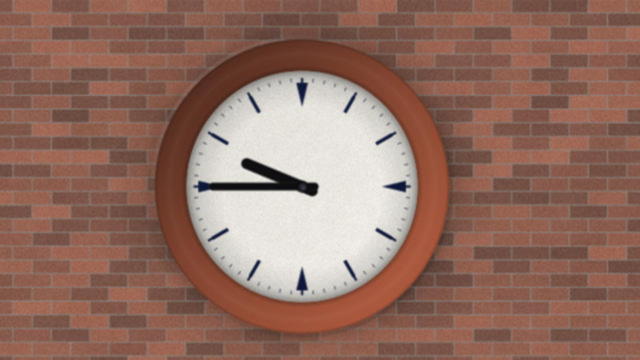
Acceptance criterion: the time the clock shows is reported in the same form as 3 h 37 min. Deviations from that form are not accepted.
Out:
9 h 45 min
